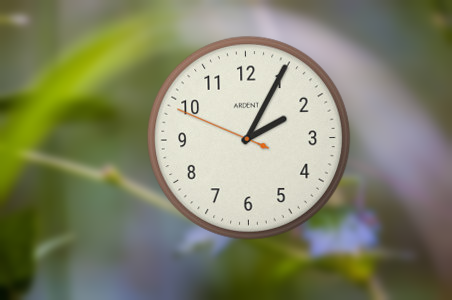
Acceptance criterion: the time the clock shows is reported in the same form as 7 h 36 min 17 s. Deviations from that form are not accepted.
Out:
2 h 04 min 49 s
